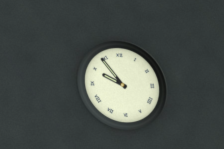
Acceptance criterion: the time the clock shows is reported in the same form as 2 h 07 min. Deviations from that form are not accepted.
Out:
9 h 54 min
